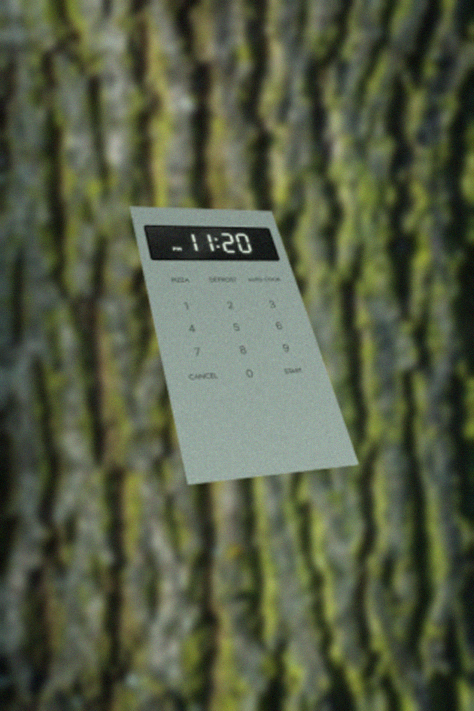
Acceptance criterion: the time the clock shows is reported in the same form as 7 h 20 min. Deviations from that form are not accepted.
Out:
11 h 20 min
